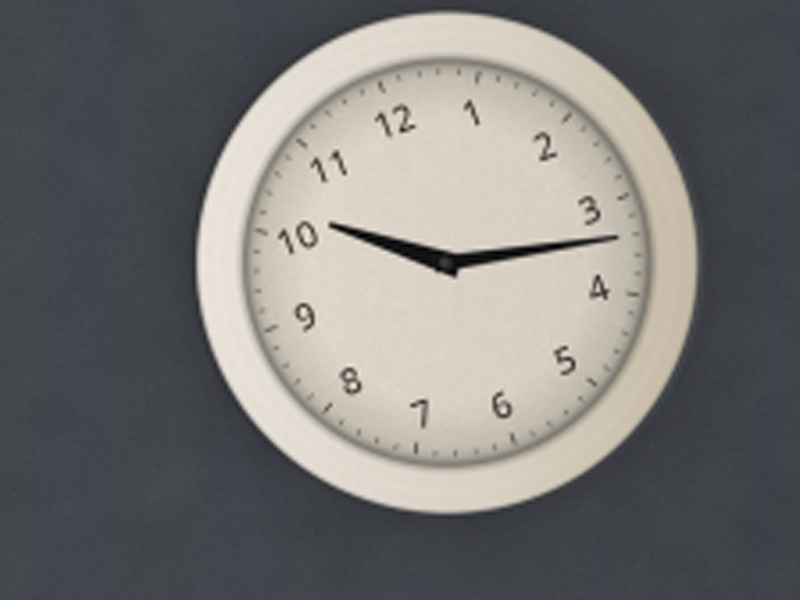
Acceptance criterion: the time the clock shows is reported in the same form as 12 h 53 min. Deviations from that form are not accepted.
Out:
10 h 17 min
